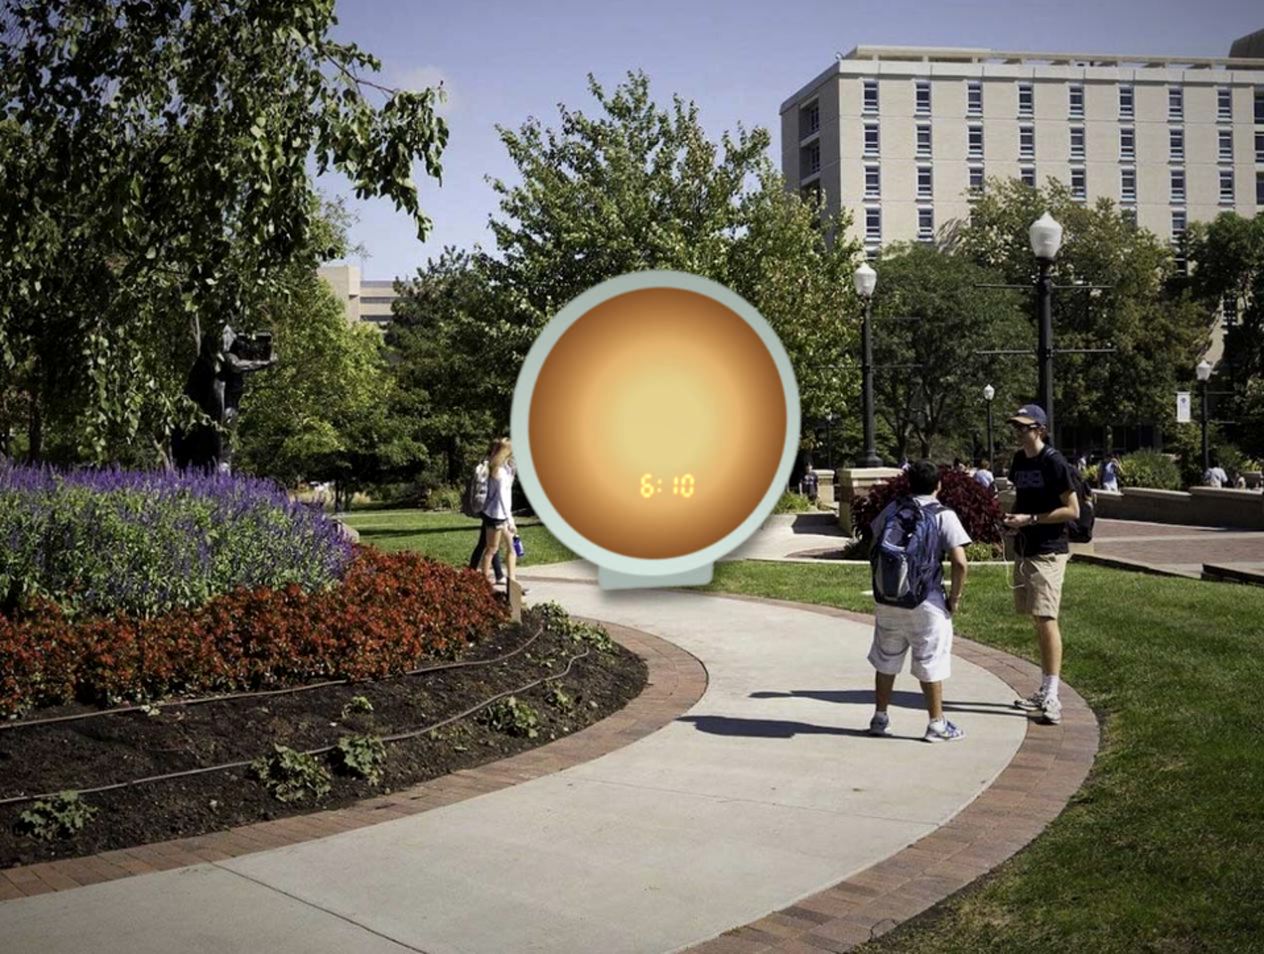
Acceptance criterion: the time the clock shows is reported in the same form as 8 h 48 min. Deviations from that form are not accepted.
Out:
6 h 10 min
